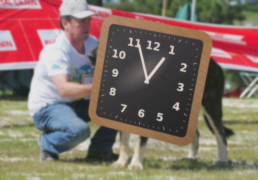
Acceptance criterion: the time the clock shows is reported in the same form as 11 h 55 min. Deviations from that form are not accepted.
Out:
12 h 56 min
